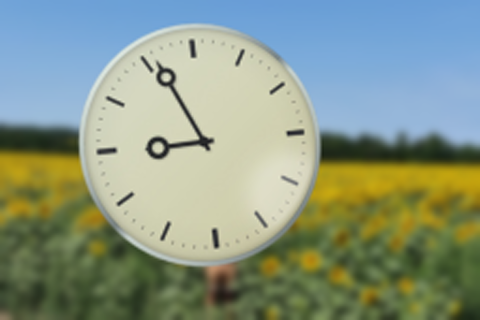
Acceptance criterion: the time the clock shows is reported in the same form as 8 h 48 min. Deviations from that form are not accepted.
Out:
8 h 56 min
